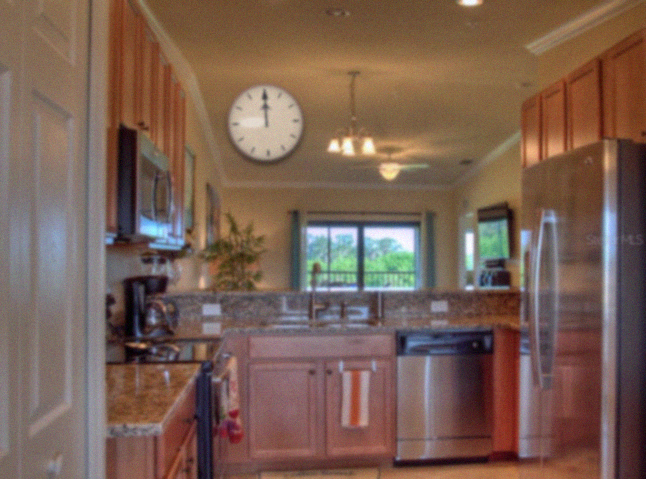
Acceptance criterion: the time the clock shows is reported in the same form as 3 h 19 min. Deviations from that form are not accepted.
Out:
12 h 00 min
